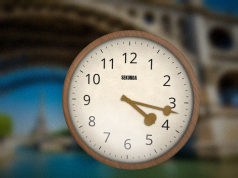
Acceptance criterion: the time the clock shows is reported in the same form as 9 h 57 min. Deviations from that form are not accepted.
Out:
4 h 17 min
